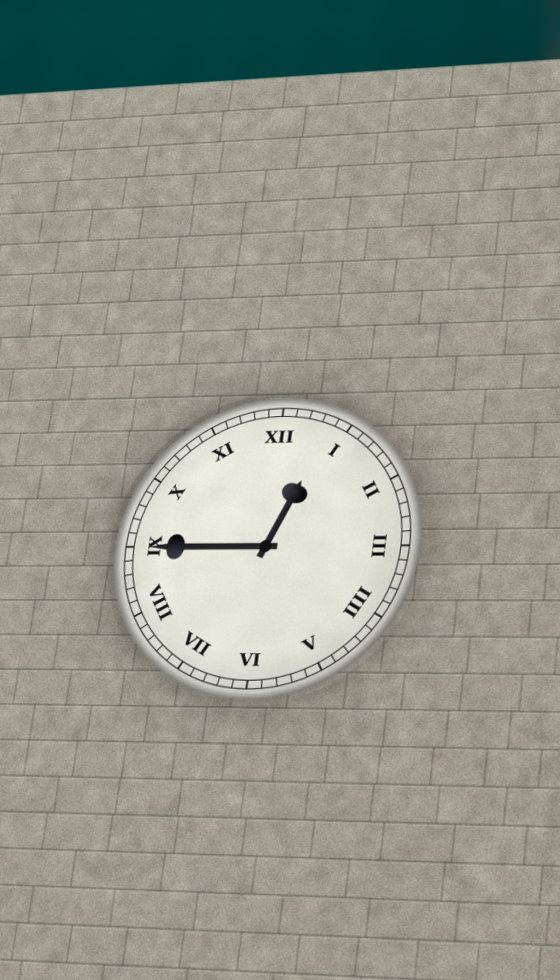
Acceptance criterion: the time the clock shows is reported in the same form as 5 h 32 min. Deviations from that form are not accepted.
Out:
12 h 45 min
